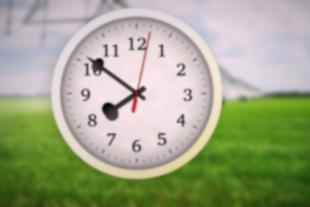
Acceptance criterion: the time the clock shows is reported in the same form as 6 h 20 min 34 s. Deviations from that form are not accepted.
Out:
7 h 51 min 02 s
